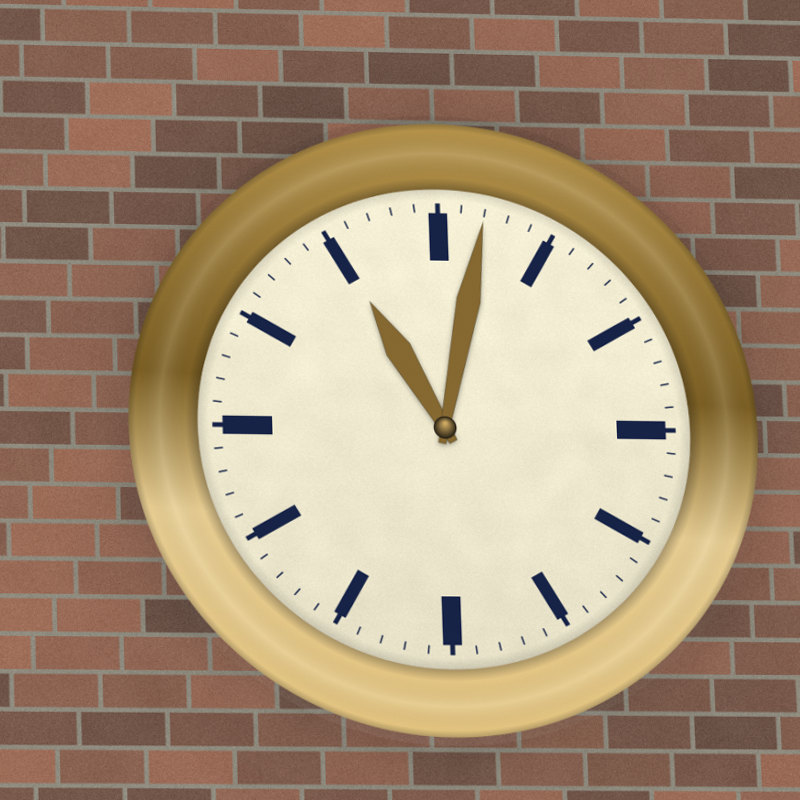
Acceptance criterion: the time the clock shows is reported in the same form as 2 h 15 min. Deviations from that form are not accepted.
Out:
11 h 02 min
